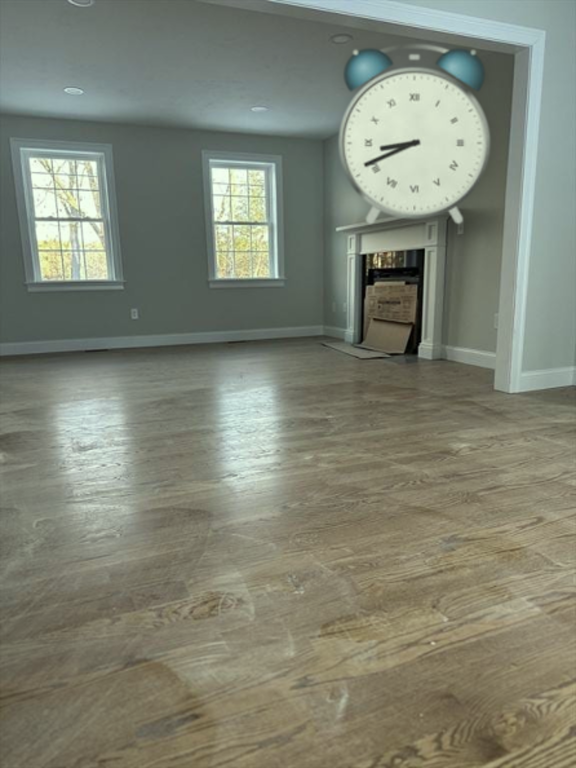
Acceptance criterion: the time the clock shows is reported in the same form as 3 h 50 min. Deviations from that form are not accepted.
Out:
8 h 41 min
